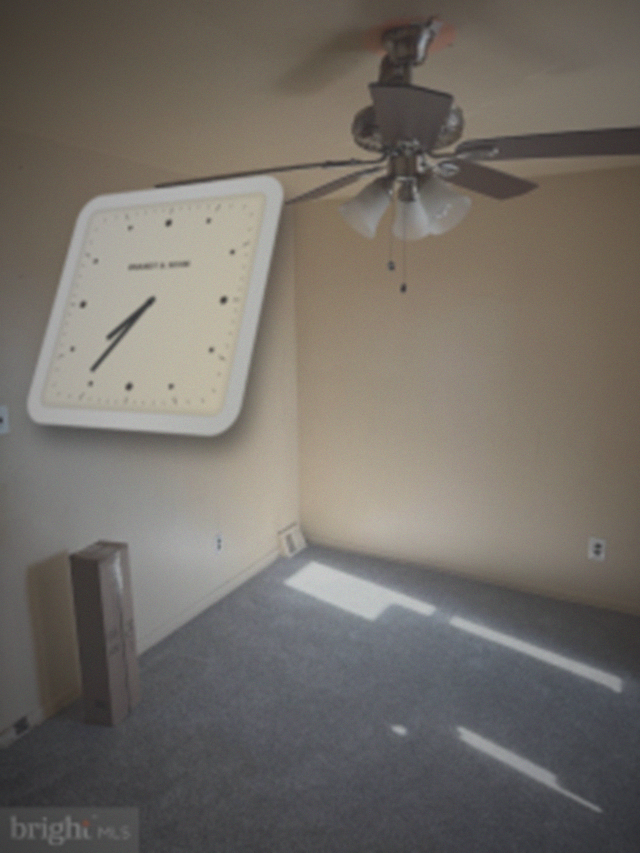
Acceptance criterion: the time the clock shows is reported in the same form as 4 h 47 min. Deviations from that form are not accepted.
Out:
7 h 36 min
